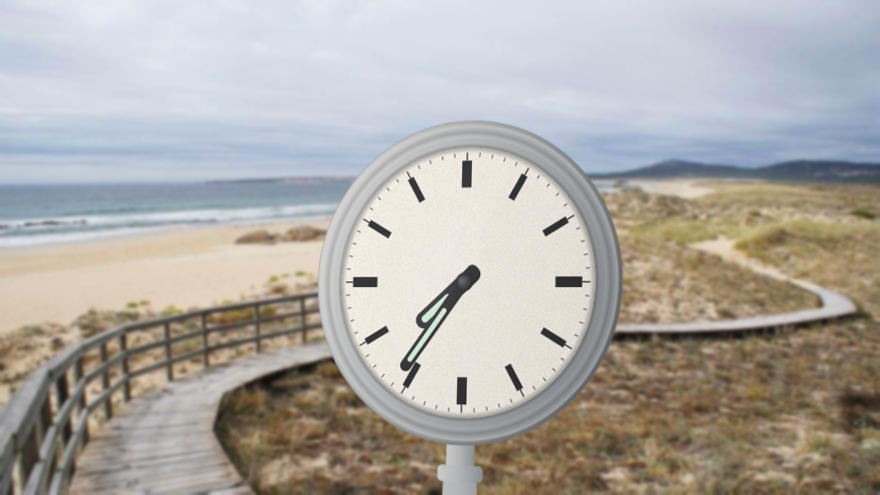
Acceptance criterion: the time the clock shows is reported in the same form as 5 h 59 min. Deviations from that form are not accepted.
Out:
7 h 36 min
